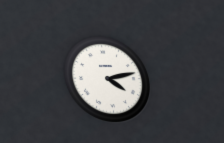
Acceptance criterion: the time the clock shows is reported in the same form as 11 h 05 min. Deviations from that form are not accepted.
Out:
4 h 13 min
